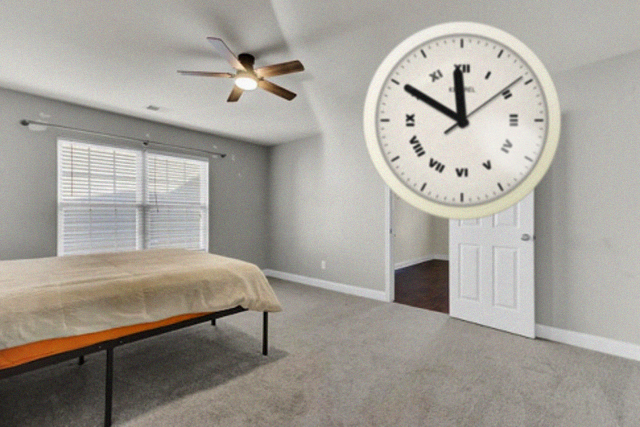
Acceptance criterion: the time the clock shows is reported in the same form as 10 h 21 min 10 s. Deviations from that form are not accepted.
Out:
11 h 50 min 09 s
